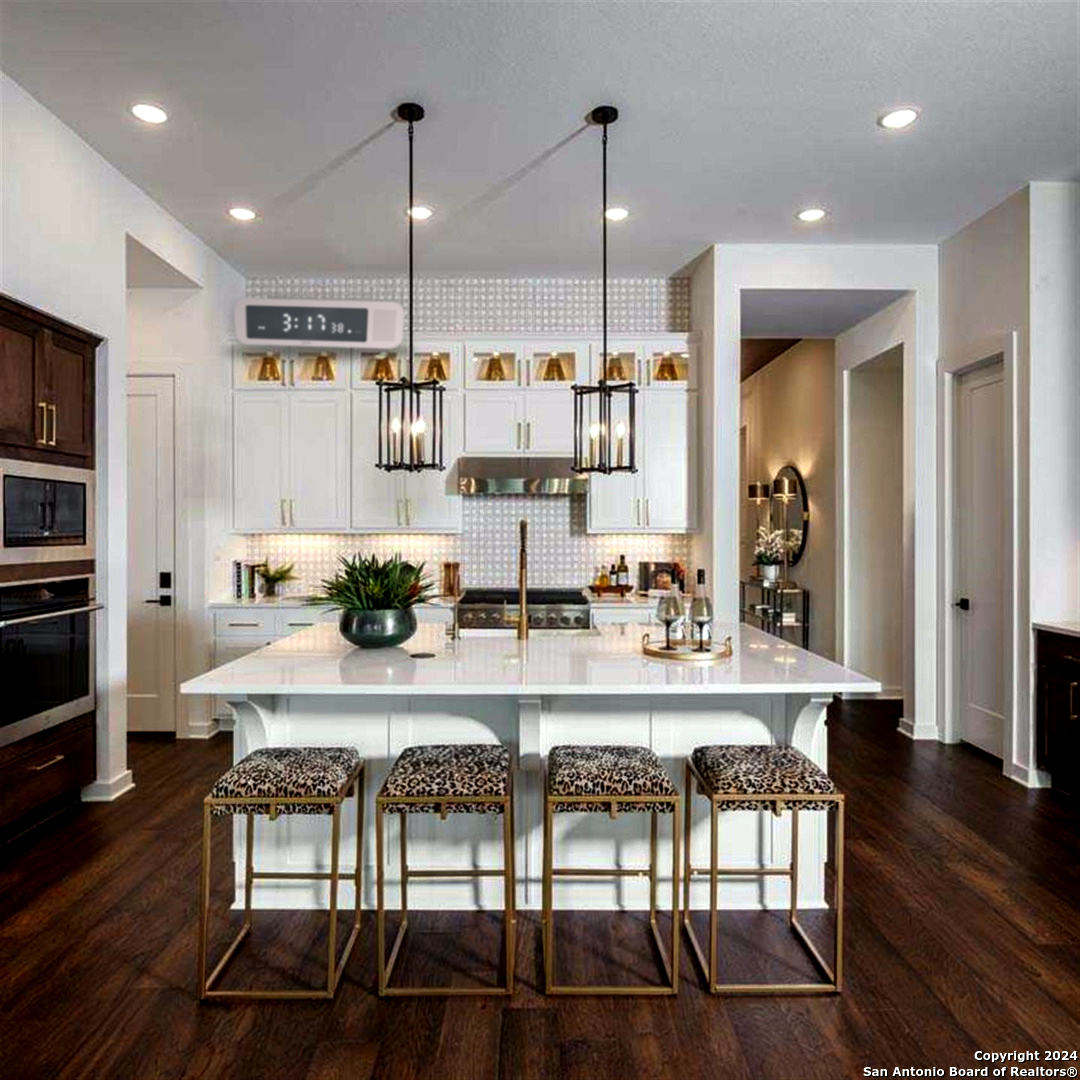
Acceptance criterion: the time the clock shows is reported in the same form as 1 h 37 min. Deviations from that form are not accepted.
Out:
3 h 17 min
